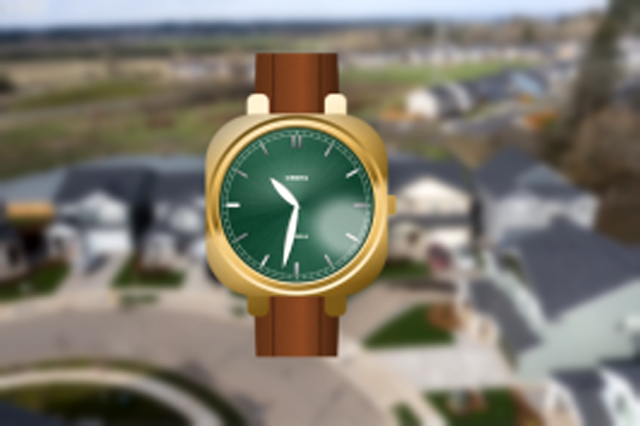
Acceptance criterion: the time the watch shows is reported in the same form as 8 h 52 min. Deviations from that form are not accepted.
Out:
10 h 32 min
